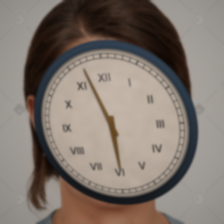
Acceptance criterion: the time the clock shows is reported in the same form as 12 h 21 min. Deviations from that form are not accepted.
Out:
5 h 57 min
